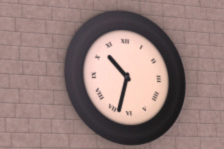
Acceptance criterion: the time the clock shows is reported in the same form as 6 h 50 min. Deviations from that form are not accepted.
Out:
10 h 33 min
